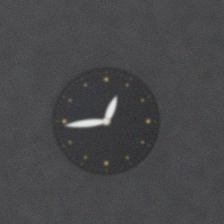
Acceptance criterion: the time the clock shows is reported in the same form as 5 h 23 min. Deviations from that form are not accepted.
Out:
12 h 44 min
